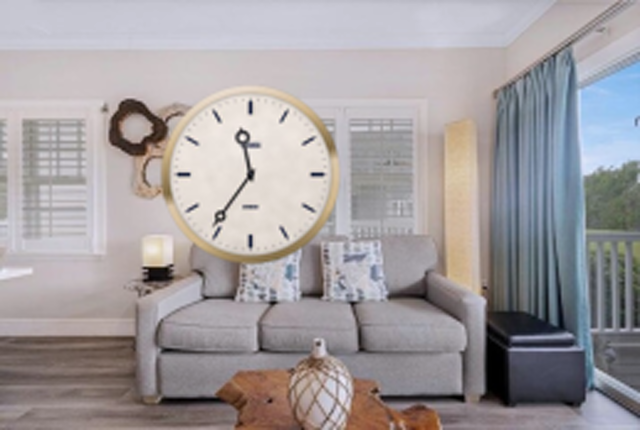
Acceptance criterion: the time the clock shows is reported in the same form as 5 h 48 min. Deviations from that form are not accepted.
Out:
11 h 36 min
